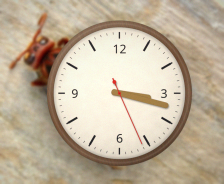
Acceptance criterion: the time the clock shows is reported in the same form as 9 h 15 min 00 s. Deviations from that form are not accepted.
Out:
3 h 17 min 26 s
